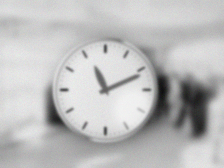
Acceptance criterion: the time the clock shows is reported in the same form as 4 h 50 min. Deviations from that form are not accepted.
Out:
11 h 11 min
